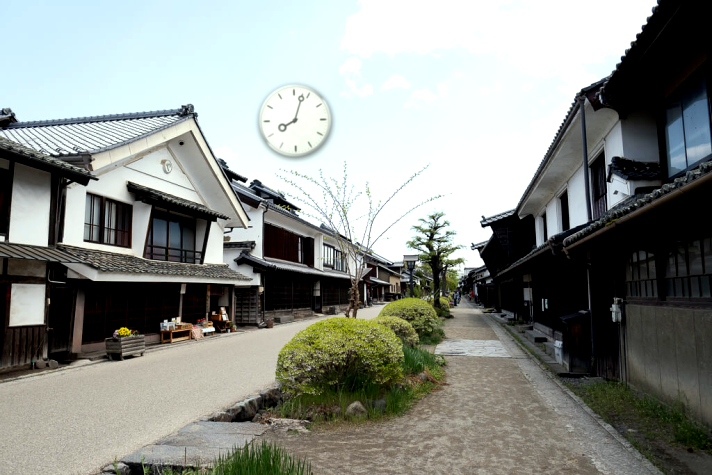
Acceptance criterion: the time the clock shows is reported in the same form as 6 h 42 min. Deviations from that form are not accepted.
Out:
8 h 03 min
